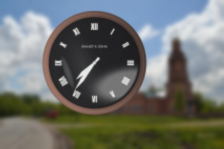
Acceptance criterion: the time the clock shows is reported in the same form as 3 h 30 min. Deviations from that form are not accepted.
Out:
7 h 36 min
